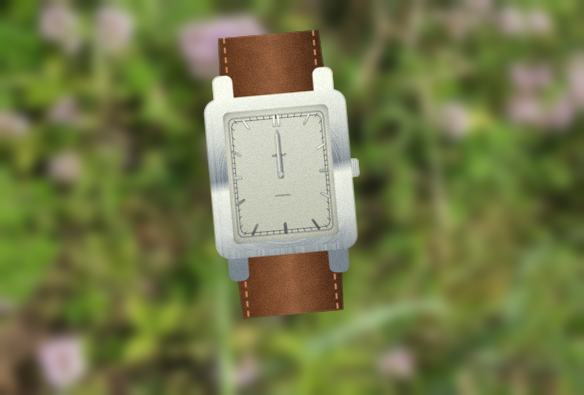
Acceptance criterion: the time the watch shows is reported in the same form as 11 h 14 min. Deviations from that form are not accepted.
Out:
12 h 00 min
